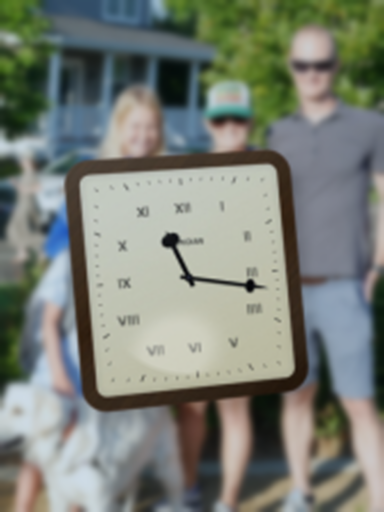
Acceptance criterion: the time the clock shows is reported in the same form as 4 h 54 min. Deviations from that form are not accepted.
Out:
11 h 17 min
